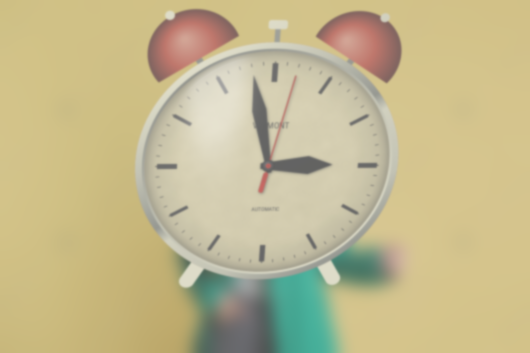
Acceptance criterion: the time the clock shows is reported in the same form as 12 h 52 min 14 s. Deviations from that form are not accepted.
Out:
2 h 58 min 02 s
